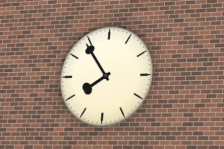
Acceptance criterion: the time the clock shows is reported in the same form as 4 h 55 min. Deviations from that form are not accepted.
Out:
7 h 54 min
